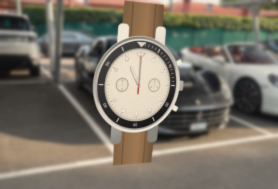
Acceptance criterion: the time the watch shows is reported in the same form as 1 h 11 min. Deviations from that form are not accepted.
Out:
11 h 00 min
